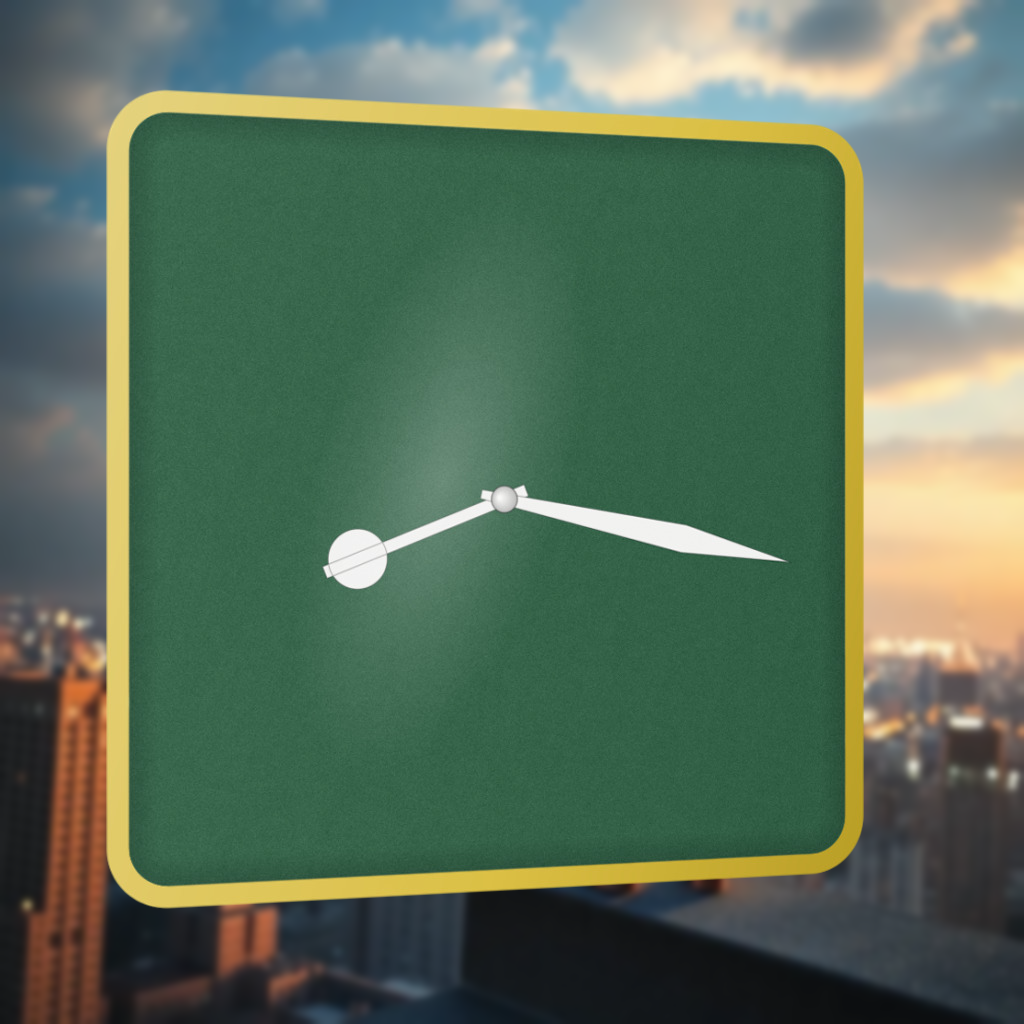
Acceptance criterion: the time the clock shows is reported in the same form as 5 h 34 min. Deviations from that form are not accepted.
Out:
8 h 17 min
